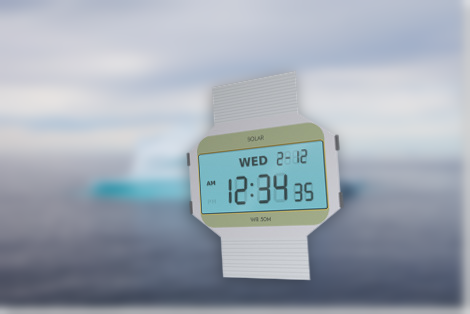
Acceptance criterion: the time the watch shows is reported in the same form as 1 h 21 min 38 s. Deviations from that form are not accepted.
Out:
12 h 34 min 35 s
